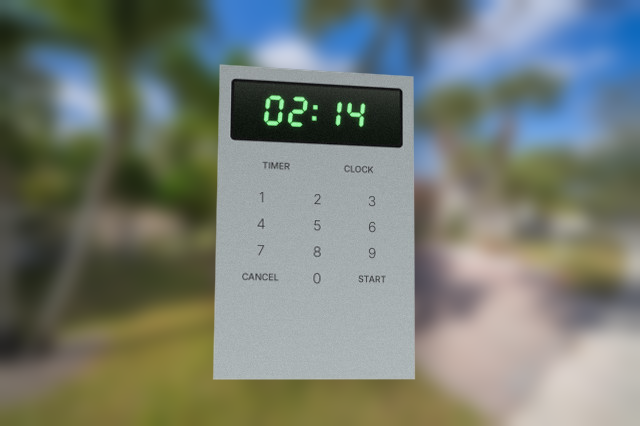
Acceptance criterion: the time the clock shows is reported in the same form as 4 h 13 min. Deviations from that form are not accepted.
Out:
2 h 14 min
